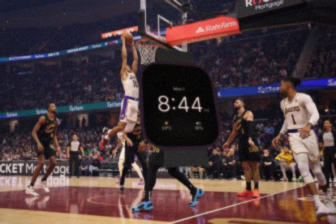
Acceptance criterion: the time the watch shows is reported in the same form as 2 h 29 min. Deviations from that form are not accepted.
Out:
8 h 44 min
